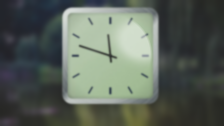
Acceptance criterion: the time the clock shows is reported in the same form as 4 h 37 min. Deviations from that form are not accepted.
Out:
11 h 48 min
